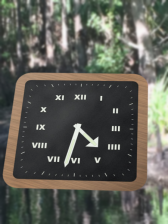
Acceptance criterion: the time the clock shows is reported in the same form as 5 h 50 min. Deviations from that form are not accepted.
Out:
4 h 32 min
